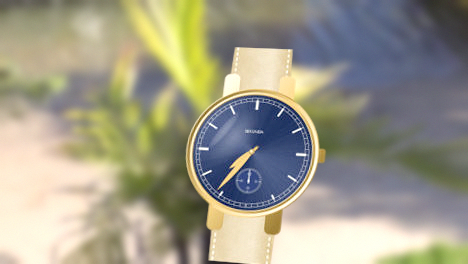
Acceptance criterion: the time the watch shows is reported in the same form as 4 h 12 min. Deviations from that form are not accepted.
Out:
7 h 36 min
